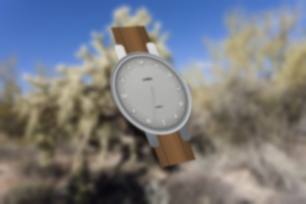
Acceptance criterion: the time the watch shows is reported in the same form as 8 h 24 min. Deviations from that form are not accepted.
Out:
6 h 33 min
